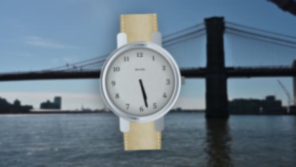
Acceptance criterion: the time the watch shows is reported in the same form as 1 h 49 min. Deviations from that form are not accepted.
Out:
5 h 28 min
